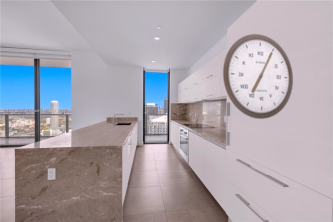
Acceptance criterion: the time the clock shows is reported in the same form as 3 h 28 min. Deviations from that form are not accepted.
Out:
7 h 05 min
